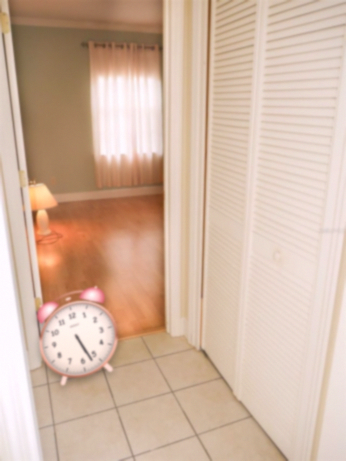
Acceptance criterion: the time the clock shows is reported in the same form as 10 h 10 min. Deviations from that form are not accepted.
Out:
5 h 27 min
